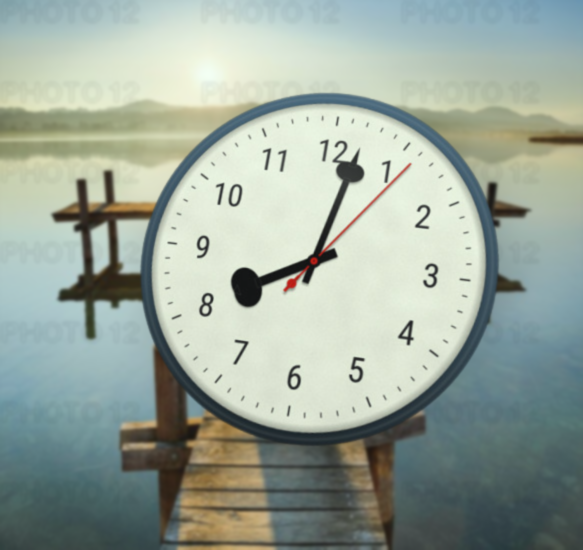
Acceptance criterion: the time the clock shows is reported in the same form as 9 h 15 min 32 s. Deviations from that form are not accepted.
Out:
8 h 02 min 06 s
